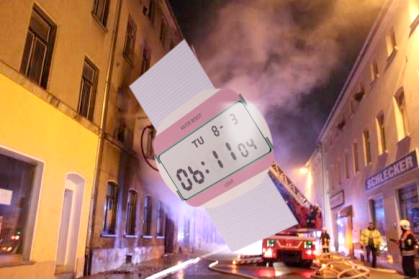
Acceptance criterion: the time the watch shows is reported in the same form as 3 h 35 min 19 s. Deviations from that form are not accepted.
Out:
6 h 11 min 04 s
